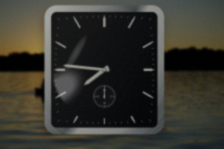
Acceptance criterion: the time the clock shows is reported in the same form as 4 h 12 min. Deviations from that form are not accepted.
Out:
7 h 46 min
